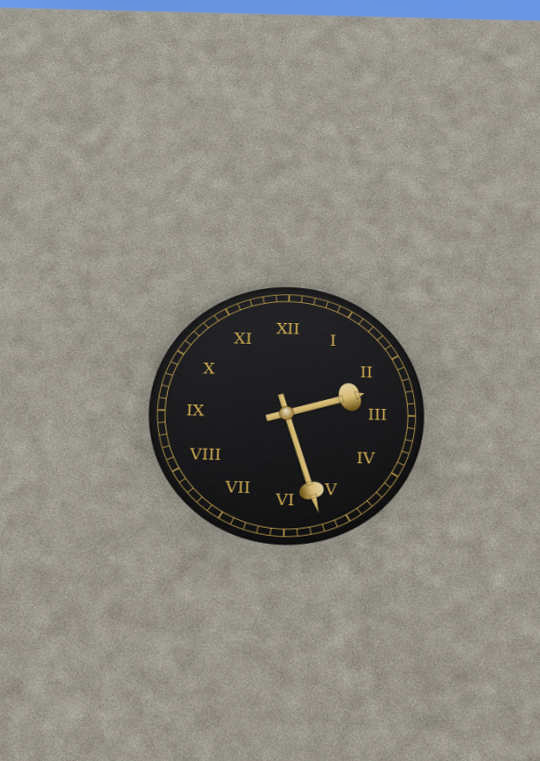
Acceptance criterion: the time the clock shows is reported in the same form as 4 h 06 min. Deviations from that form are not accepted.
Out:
2 h 27 min
